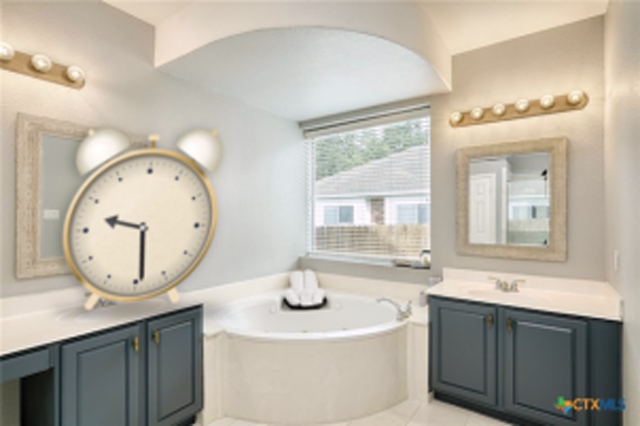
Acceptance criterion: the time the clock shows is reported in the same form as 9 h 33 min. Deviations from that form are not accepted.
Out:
9 h 29 min
